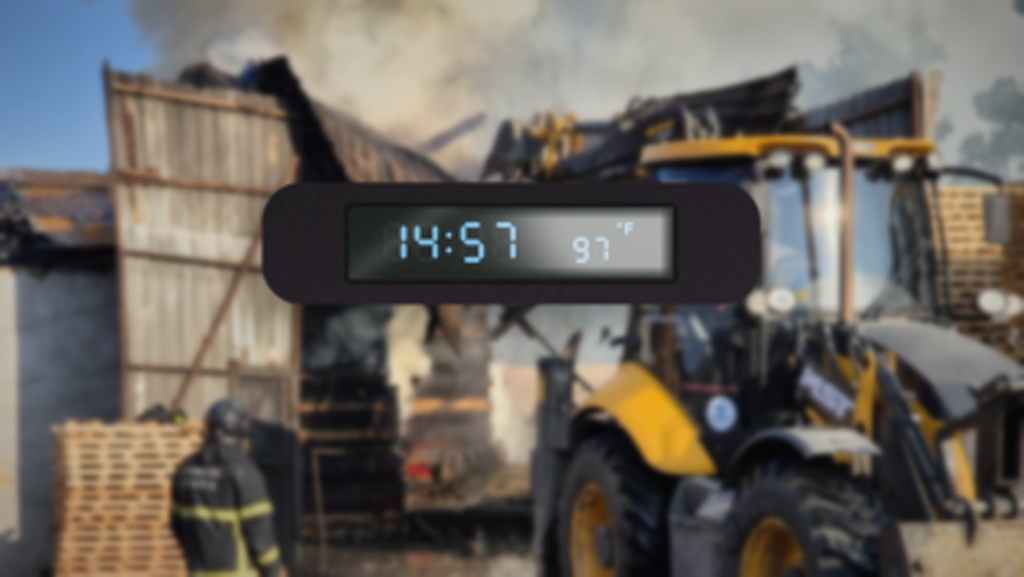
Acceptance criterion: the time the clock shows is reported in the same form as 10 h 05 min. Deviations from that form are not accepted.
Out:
14 h 57 min
